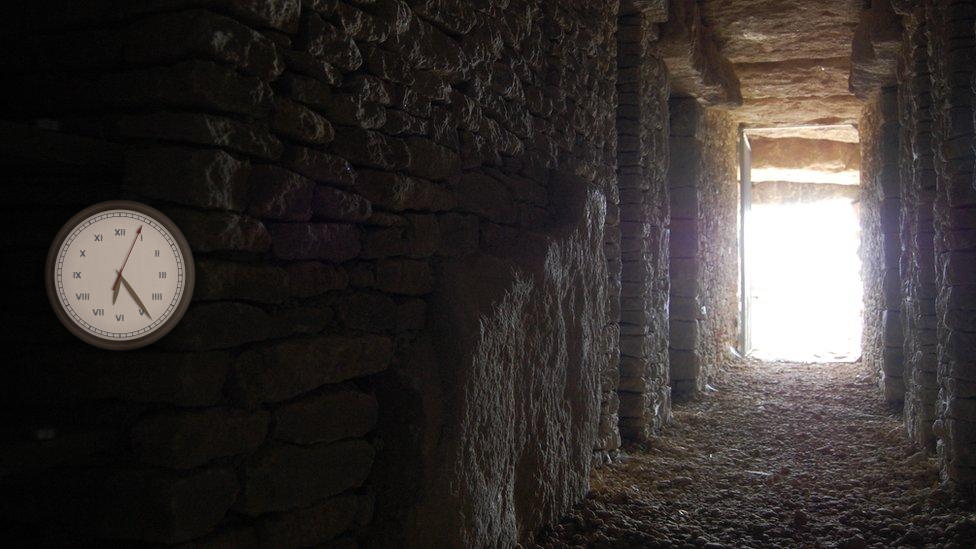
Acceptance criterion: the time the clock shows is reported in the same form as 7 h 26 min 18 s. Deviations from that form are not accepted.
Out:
6 h 24 min 04 s
